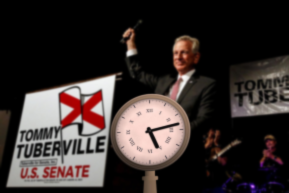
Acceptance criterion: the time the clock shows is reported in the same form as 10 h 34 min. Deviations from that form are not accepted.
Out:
5 h 13 min
